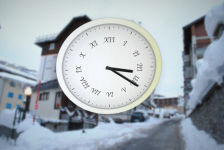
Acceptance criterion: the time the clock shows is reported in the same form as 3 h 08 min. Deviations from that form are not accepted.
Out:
3 h 21 min
